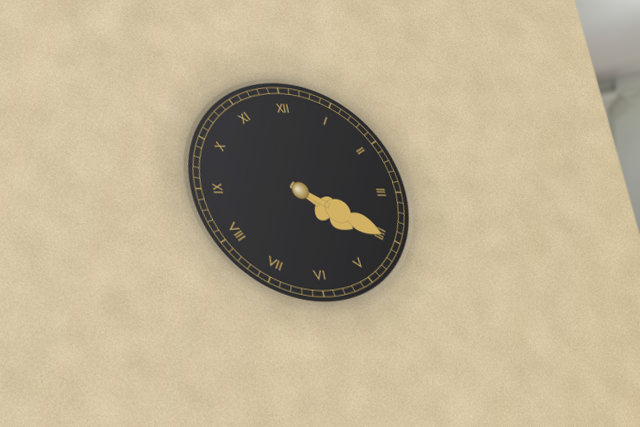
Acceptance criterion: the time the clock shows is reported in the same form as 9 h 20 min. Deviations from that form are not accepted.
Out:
4 h 20 min
